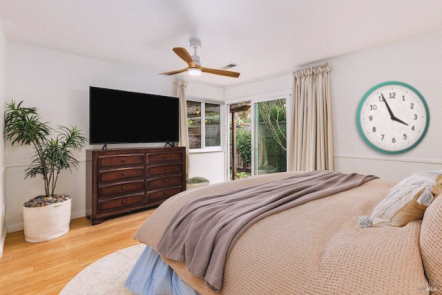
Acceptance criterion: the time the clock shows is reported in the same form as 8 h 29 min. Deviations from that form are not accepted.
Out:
3 h 56 min
